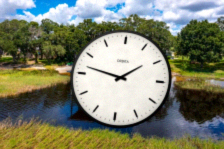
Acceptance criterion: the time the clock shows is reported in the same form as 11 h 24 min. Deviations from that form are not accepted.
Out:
1 h 47 min
